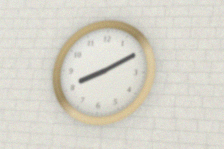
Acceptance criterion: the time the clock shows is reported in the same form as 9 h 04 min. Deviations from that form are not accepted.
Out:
8 h 10 min
